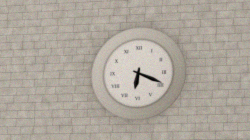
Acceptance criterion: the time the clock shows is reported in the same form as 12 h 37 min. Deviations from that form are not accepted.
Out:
6 h 19 min
